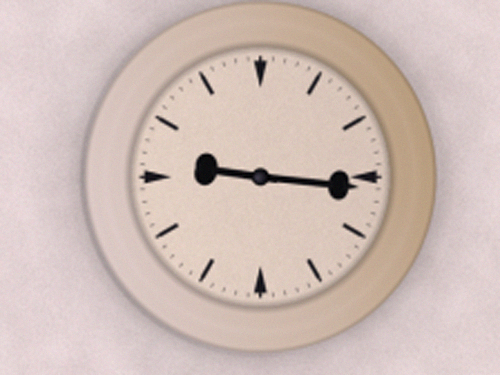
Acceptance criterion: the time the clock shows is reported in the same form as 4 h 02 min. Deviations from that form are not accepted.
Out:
9 h 16 min
